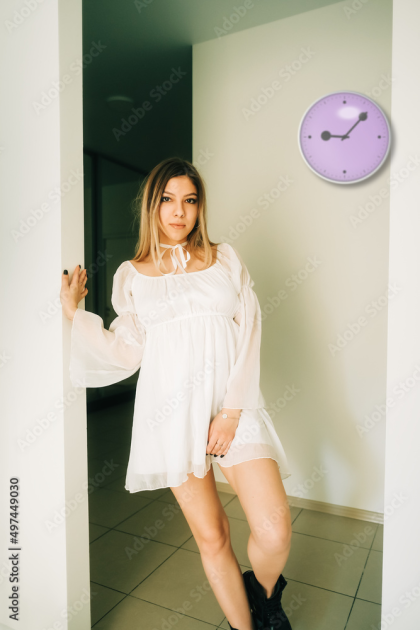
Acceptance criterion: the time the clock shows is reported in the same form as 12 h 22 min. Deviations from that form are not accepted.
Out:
9 h 07 min
